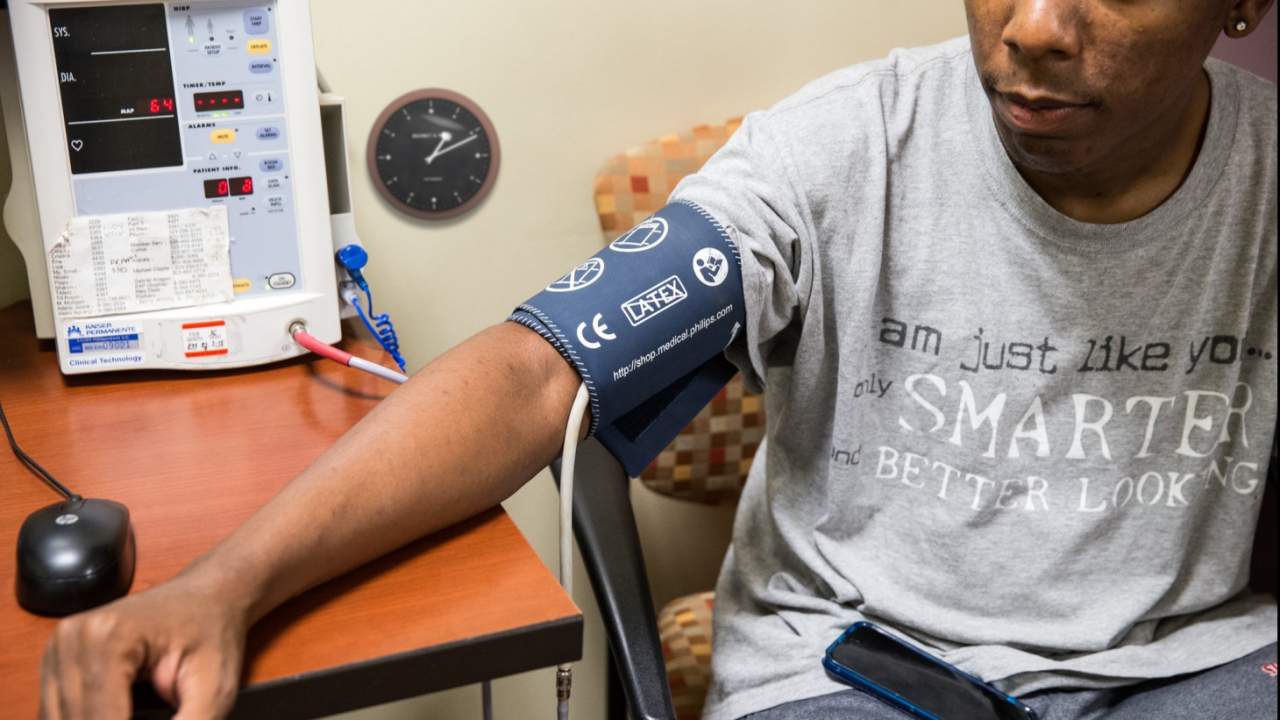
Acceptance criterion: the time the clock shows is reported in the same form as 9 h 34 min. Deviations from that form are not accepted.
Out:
1 h 11 min
